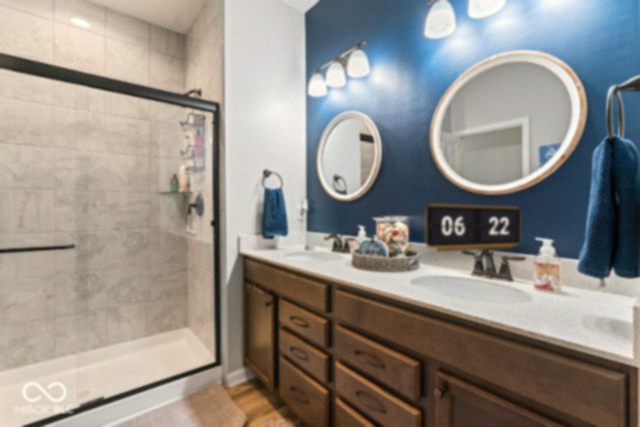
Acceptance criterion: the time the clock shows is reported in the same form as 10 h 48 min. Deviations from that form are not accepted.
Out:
6 h 22 min
